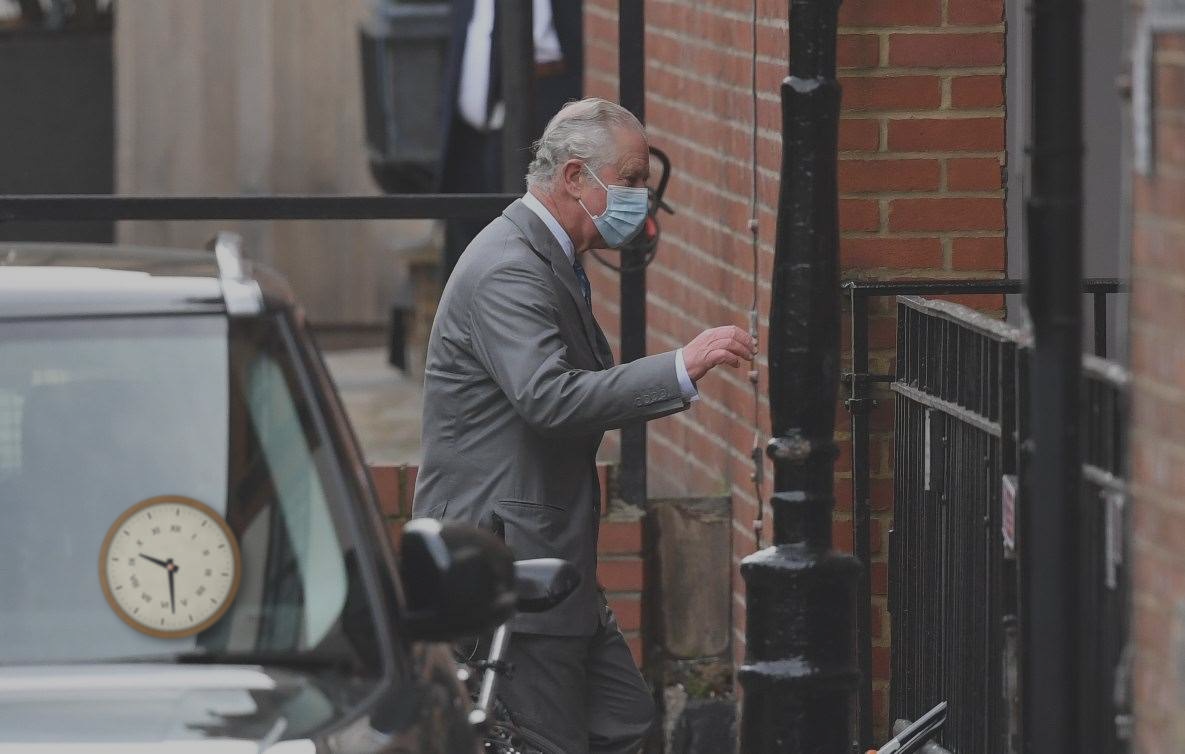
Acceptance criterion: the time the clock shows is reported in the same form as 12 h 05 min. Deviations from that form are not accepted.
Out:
9 h 28 min
